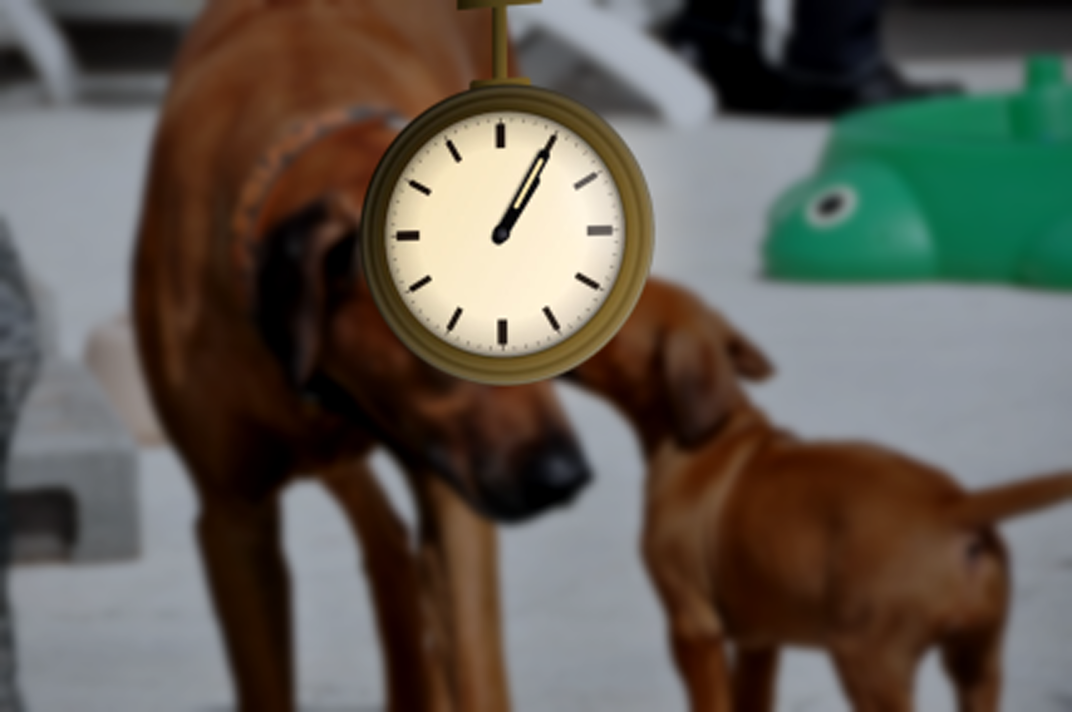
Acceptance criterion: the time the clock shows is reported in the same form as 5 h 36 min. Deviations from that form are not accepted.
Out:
1 h 05 min
